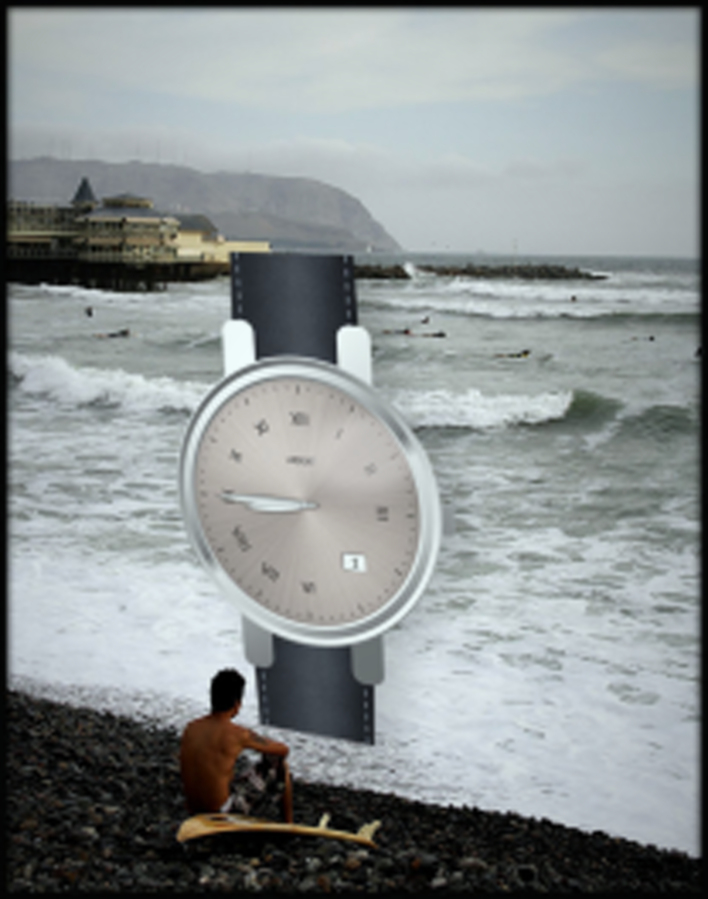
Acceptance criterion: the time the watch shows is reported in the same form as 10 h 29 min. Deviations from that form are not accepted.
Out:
8 h 45 min
